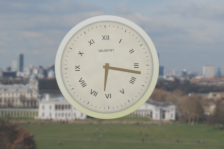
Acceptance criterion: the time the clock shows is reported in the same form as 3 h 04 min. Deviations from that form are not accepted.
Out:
6 h 17 min
